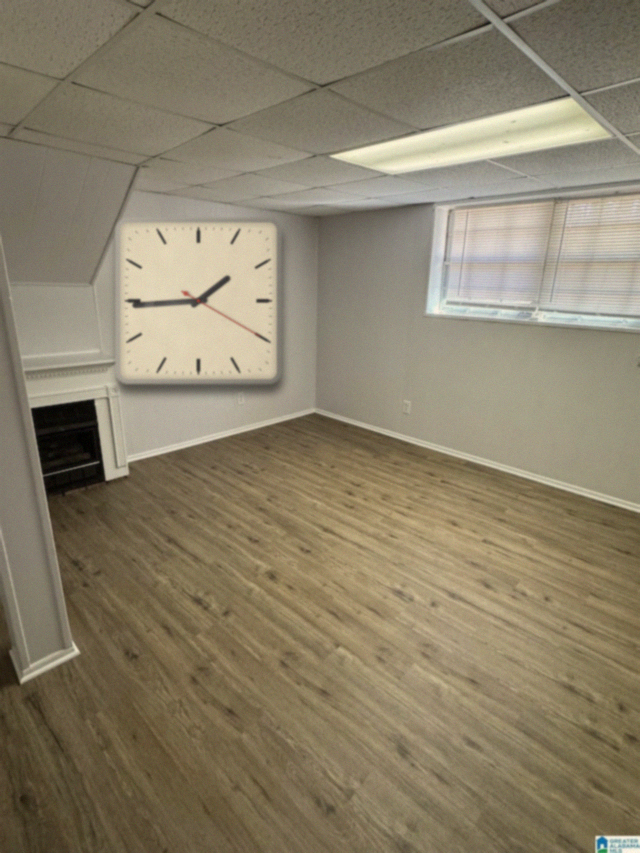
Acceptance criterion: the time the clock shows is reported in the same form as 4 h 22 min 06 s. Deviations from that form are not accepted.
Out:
1 h 44 min 20 s
